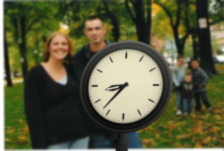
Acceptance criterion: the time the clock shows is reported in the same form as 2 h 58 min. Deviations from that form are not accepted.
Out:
8 h 37 min
